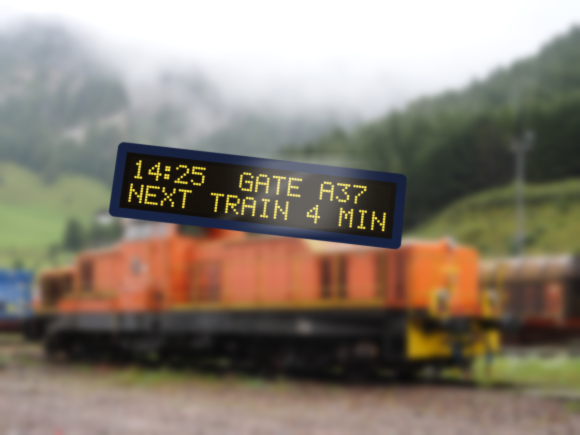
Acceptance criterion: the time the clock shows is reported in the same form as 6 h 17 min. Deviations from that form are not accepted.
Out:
14 h 25 min
